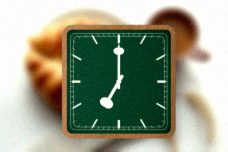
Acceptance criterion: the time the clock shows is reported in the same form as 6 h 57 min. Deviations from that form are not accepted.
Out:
7 h 00 min
